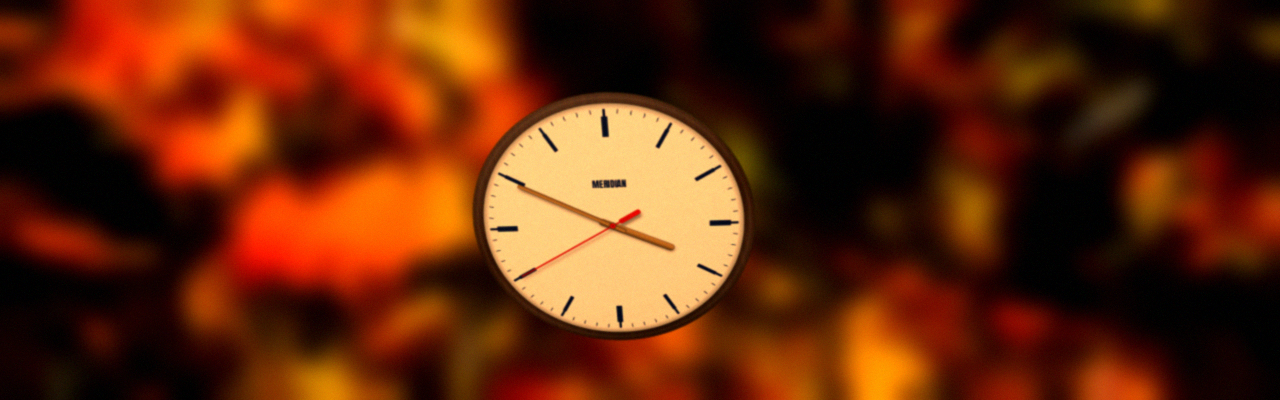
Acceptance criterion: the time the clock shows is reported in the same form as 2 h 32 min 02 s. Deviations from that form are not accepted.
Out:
3 h 49 min 40 s
